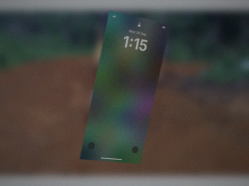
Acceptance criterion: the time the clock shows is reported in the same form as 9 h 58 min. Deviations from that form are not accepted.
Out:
1 h 15 min
